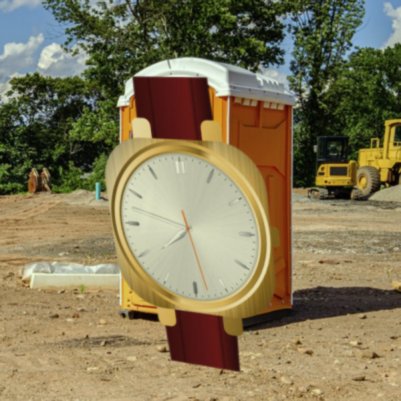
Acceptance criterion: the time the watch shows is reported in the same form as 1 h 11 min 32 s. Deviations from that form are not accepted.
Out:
7 h 47 min 28 s
